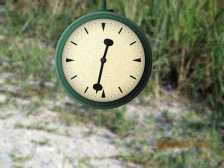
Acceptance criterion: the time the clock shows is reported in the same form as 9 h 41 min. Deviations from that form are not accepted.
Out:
12 h 32 min
